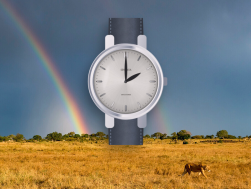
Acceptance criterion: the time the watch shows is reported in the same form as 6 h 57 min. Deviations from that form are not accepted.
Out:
2 h 00 min
